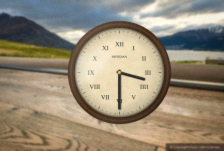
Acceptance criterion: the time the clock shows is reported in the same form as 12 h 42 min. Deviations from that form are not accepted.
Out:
3 h 30 min
